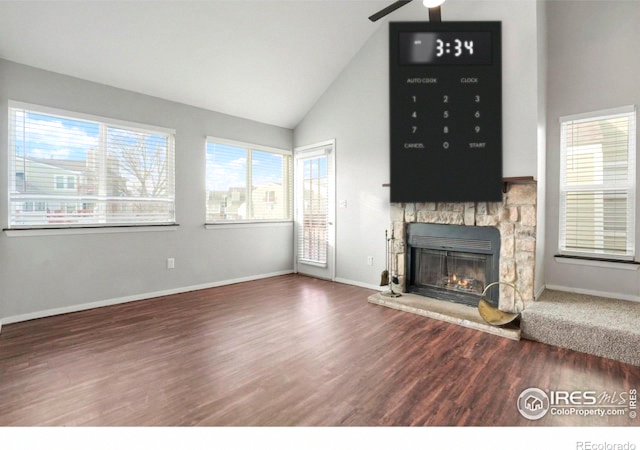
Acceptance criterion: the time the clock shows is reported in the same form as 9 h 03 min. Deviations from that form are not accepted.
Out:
3 h 34 min
